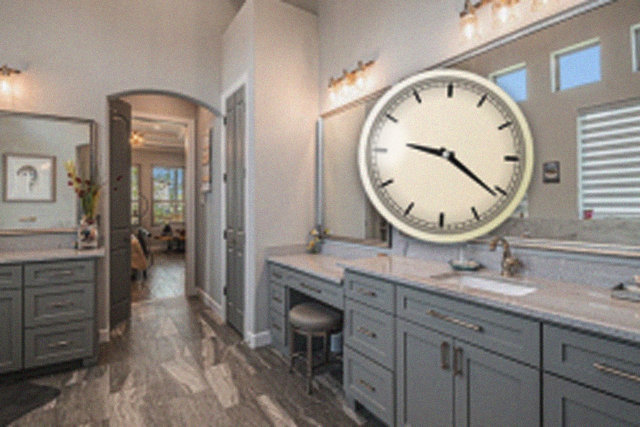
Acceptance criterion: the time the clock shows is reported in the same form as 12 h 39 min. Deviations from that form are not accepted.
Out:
9 h 21 min
